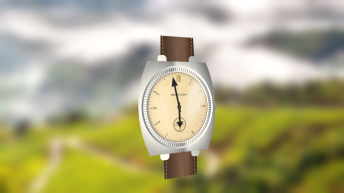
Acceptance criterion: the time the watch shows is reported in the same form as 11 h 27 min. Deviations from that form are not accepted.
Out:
5 h 58 min
